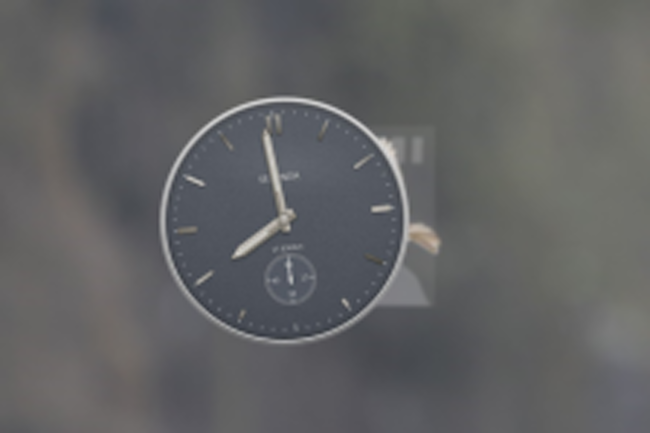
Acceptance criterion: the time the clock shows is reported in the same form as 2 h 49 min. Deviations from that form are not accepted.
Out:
7 h 59 min
